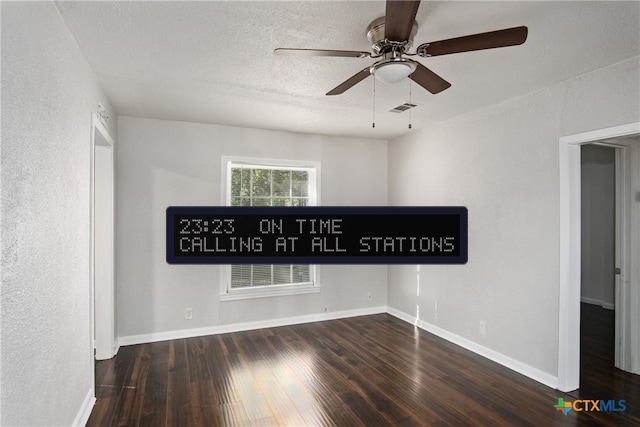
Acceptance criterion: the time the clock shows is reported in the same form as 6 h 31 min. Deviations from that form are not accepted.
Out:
23 h 23 min
